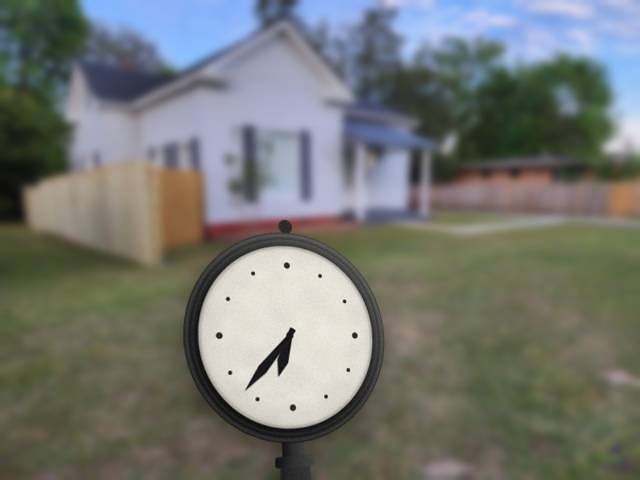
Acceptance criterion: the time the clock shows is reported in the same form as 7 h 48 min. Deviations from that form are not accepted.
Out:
6 h 37 min
